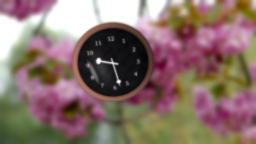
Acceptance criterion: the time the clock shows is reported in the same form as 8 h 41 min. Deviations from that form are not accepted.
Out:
9 h 28 min
